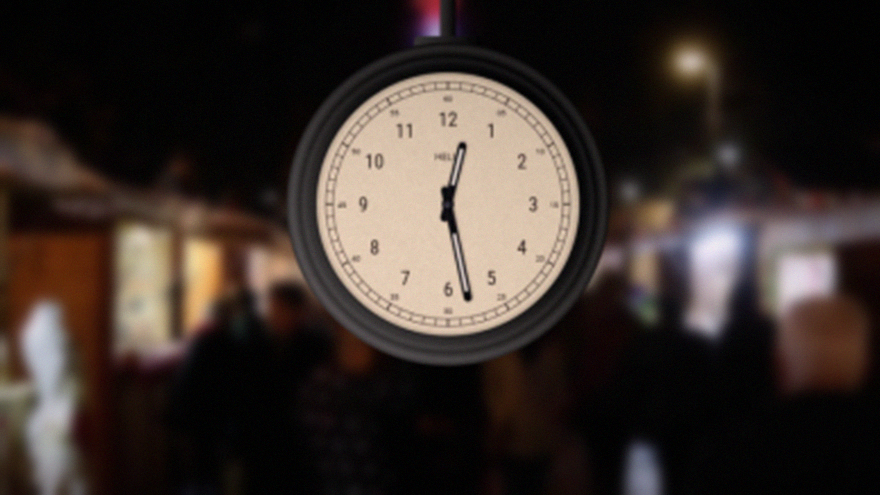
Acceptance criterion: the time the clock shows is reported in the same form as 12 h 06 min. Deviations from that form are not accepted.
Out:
12 h 28 min
